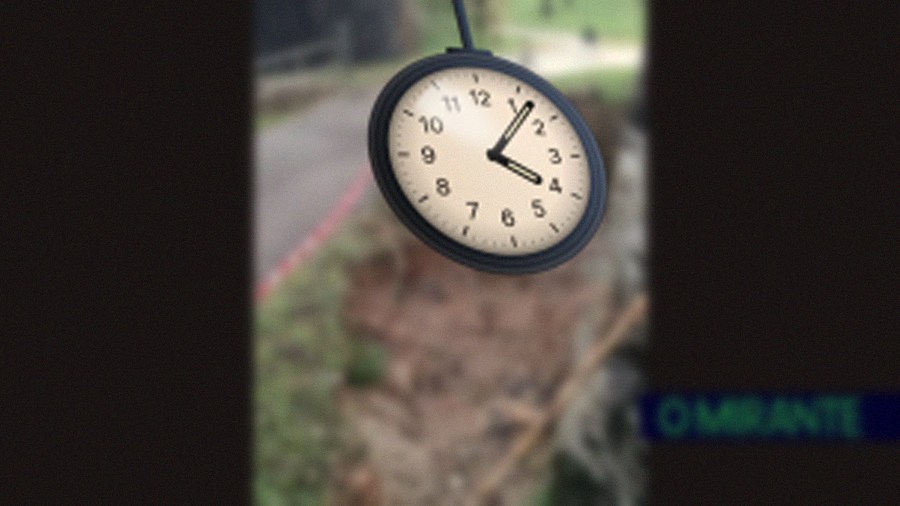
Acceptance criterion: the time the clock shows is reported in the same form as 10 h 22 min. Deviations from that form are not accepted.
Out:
4 h 07 min
